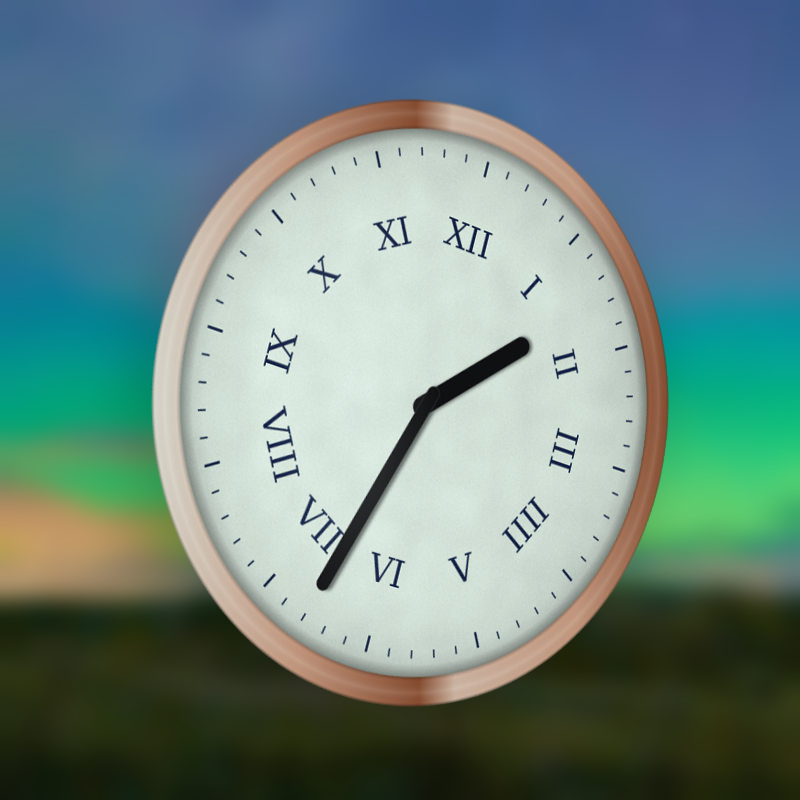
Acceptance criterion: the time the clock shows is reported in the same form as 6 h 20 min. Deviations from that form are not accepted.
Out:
1 h 33 min
